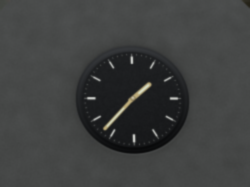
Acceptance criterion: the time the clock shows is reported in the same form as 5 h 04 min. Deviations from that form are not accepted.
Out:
1 h 37 min
